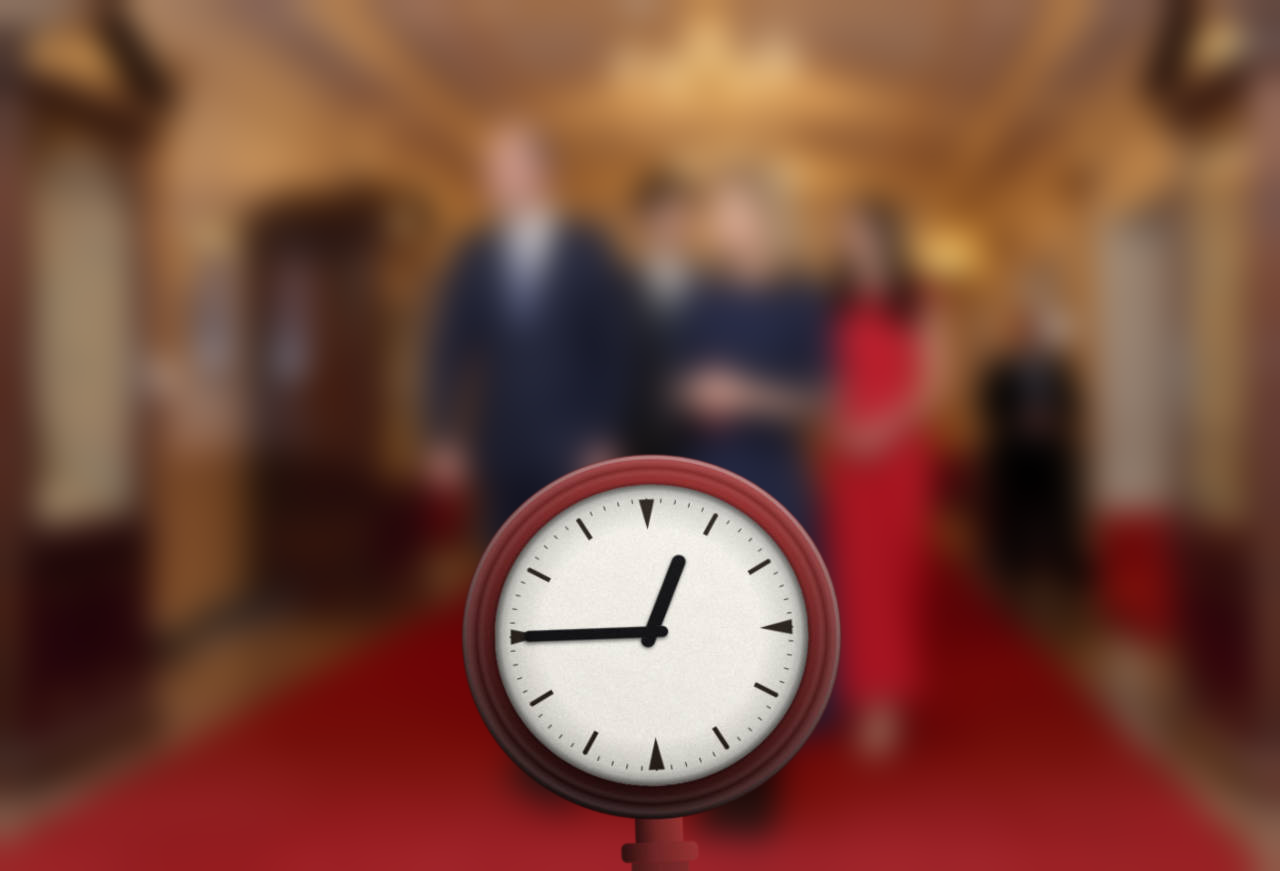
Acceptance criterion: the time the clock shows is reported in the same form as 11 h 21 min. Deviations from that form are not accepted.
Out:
12 h 45 min
